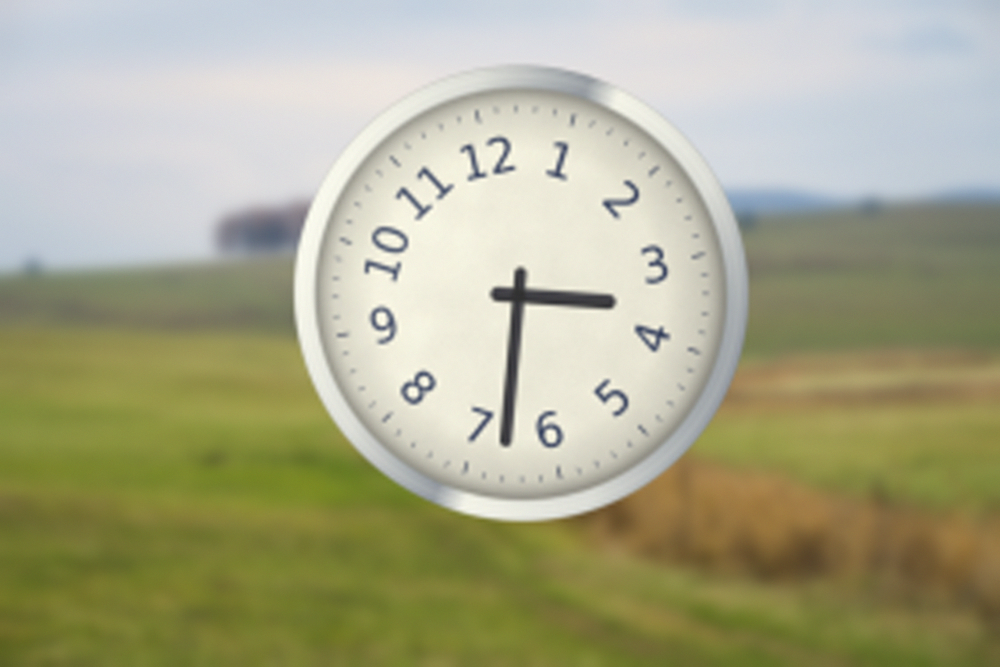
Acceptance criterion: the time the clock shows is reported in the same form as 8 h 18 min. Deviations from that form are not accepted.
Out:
3 h 33 min
